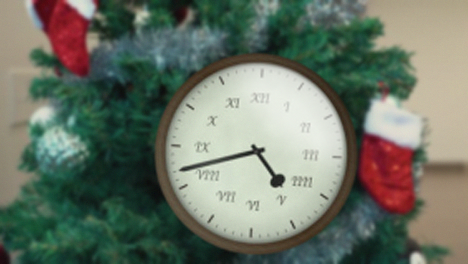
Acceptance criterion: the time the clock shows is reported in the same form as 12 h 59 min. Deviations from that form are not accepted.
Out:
4 h 42 min
